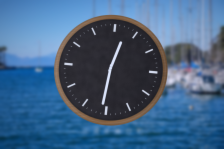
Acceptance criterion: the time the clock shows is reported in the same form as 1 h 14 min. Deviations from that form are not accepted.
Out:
12 h 31 min
